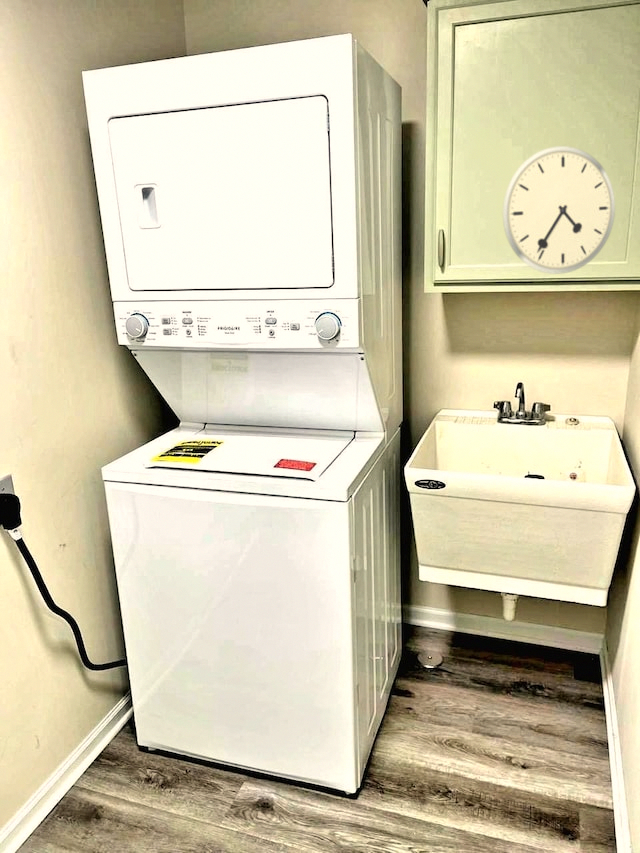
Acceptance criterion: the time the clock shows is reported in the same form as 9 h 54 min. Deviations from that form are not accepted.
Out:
4 h 36 min
